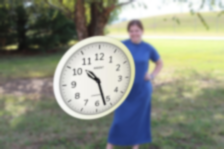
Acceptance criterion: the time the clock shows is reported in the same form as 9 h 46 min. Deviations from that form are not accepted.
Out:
10 h 27 min
